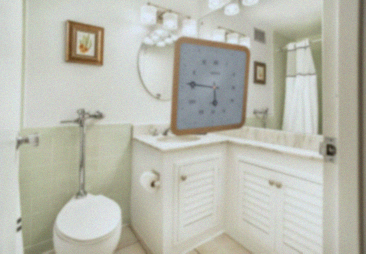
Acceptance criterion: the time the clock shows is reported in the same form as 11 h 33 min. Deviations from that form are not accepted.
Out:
5 h 46 min
